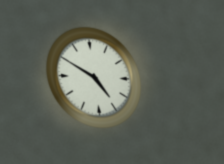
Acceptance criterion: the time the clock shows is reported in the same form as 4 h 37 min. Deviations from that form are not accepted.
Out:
4 h 50 min
